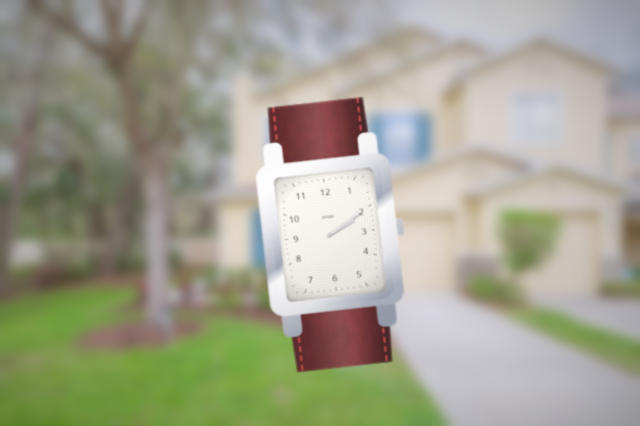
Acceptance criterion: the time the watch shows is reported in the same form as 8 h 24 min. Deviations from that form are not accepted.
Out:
2 h 10 min
